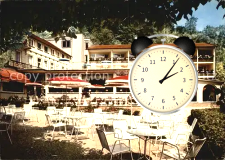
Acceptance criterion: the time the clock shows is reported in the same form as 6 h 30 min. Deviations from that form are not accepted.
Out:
2 h 06 min
